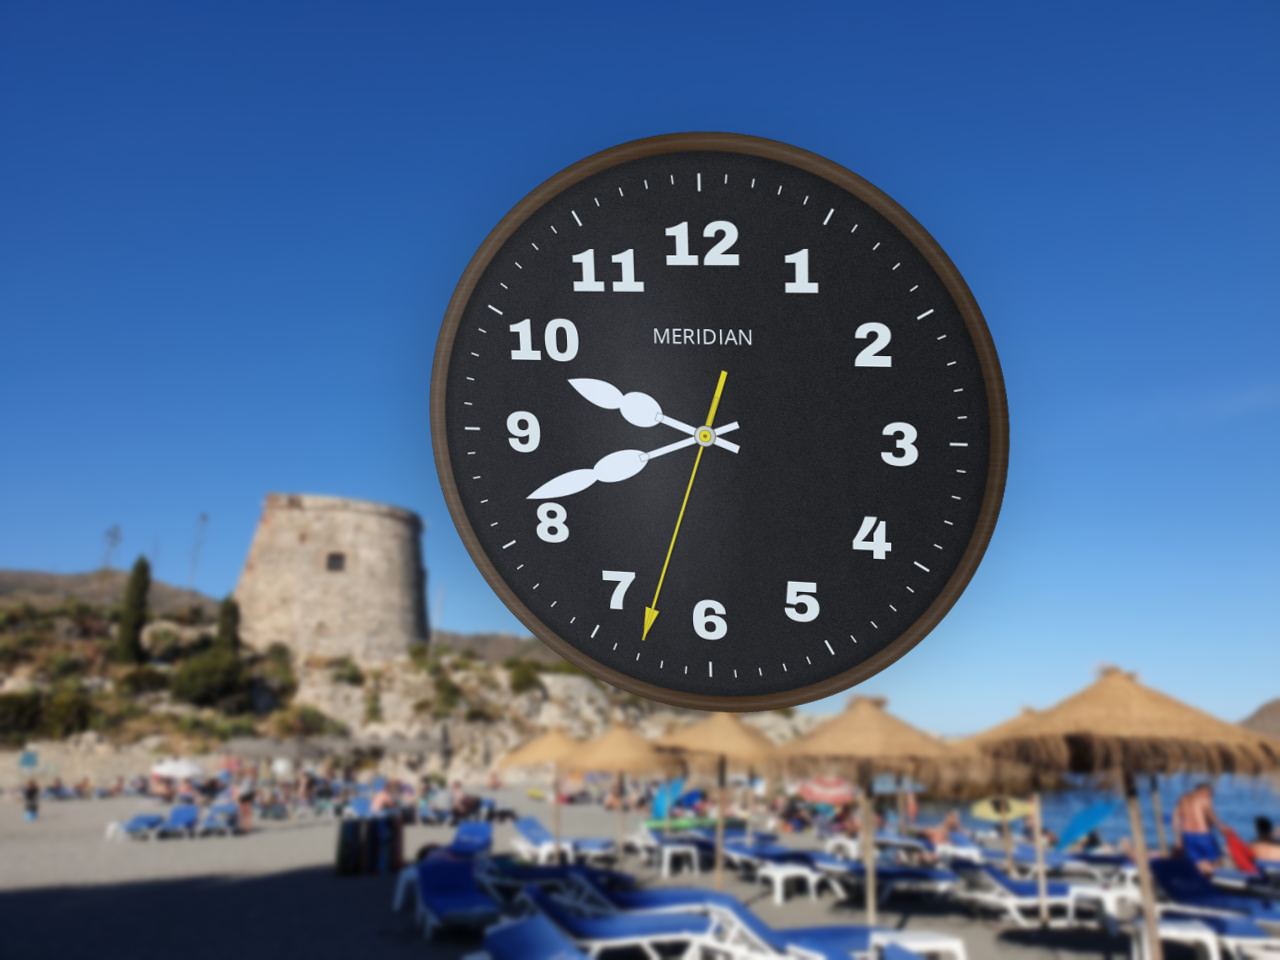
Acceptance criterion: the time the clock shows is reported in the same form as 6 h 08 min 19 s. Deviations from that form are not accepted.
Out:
9 h 41 min 33 s
